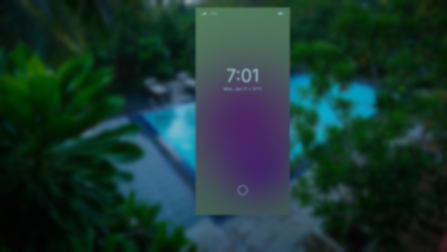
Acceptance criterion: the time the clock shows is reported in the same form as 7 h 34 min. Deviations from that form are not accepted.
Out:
7 h 01 min
